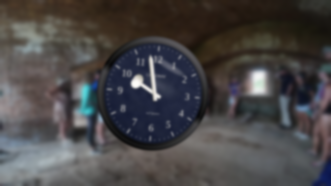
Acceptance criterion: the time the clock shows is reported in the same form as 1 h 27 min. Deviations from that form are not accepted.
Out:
9 h 58 min
